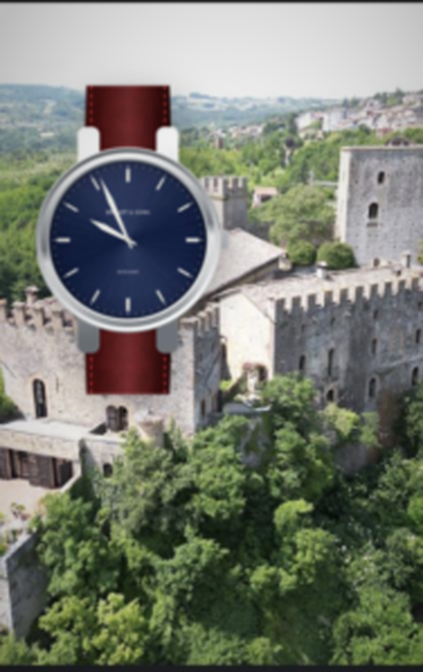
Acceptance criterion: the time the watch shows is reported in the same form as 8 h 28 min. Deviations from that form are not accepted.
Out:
9 h 56 min
